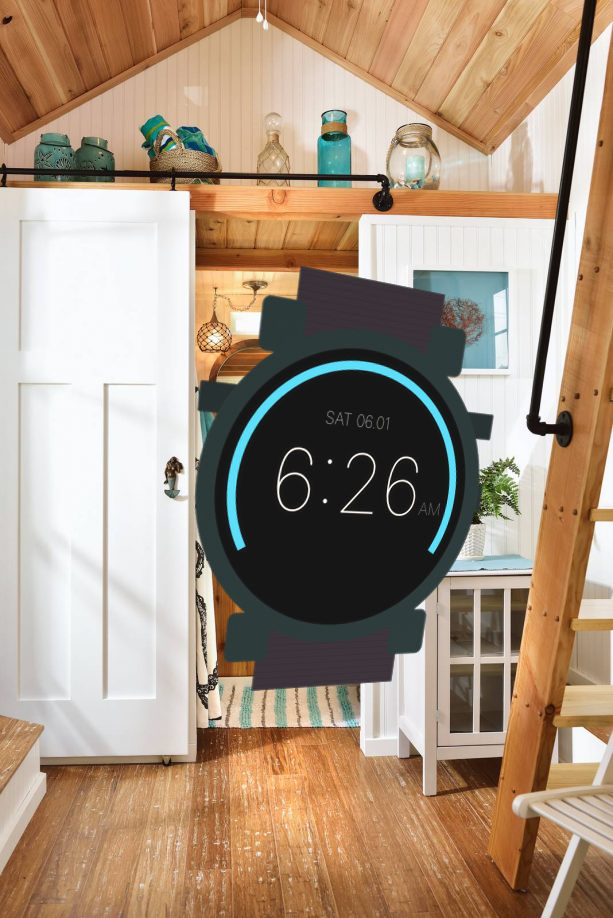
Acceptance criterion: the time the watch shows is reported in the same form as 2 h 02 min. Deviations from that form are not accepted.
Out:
6 h 26 min
